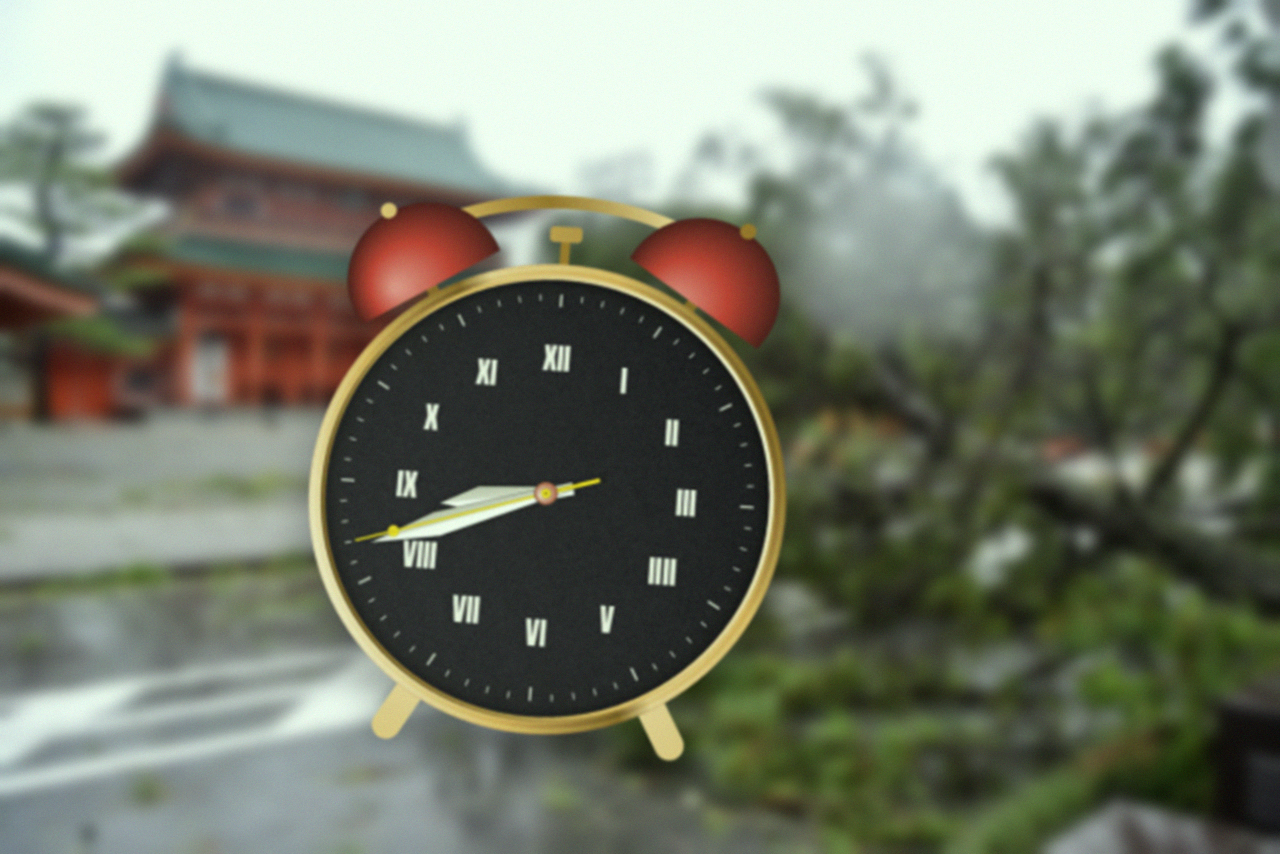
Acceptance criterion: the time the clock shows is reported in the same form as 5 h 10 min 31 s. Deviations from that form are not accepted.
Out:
8 h 41 min 42 s
